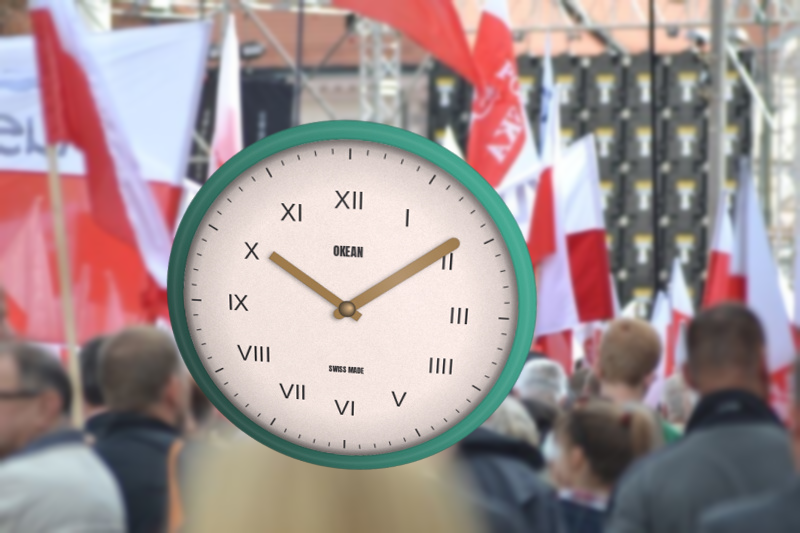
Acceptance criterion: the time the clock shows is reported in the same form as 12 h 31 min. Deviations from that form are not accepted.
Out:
10 h 09 min
